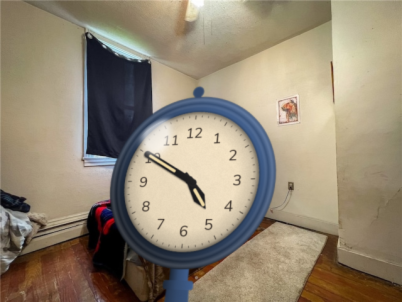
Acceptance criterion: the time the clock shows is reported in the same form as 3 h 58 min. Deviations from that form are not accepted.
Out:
4 h 50 min
